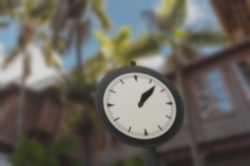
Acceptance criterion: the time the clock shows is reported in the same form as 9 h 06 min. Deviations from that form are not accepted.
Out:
1 h 07 min
